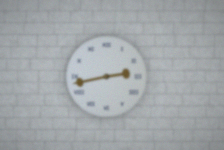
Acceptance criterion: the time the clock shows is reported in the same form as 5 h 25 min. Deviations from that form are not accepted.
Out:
2 h 43 min
